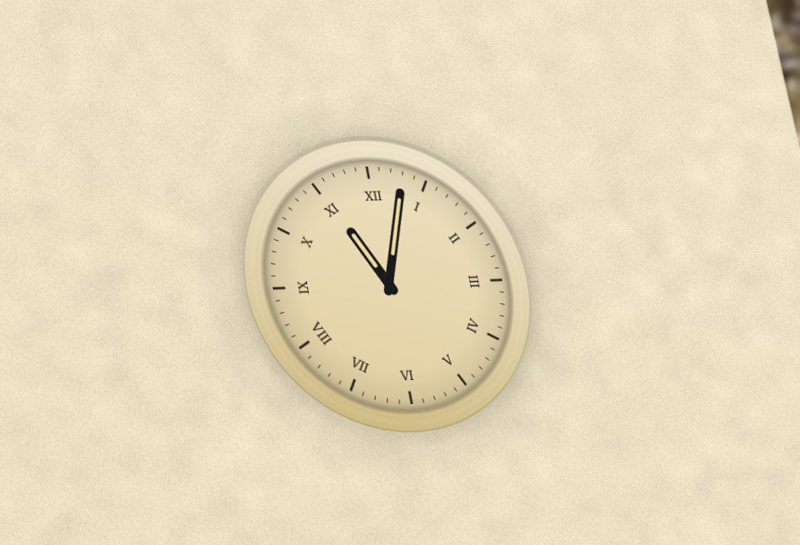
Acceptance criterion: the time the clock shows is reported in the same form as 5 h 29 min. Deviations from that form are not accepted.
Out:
11 h 03 min
